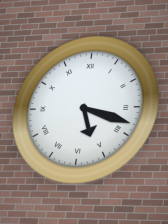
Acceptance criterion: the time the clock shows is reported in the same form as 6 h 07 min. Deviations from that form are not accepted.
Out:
5 h 18 min
